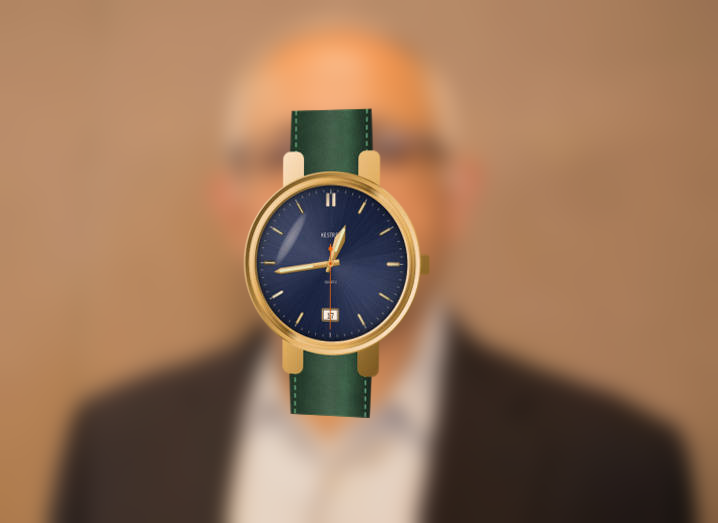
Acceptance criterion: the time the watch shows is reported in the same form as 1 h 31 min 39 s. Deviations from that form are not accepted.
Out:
12 h 43 min 30 s
